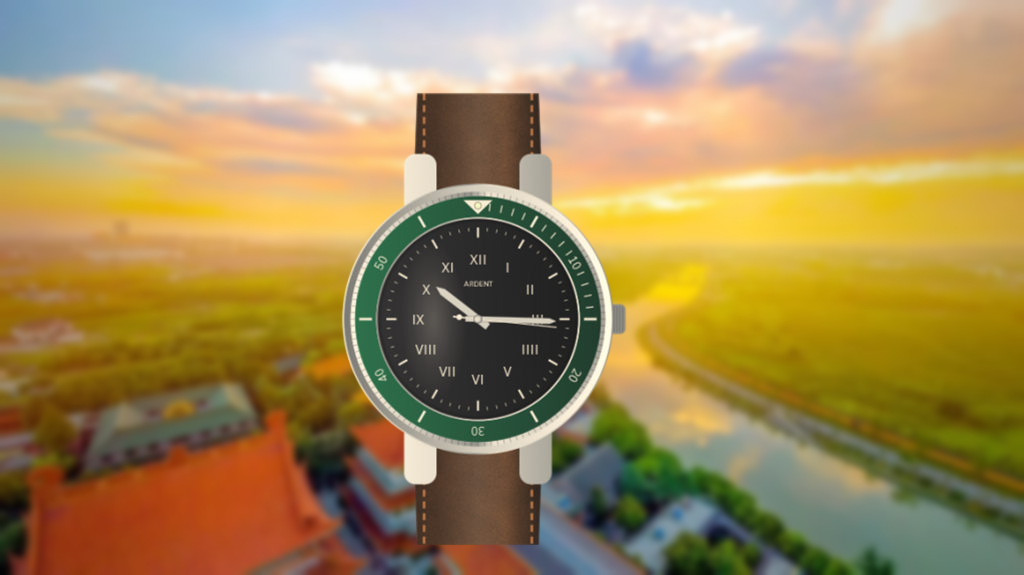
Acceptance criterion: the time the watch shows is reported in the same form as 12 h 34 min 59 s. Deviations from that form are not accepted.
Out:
10 h 15 min 16 s
